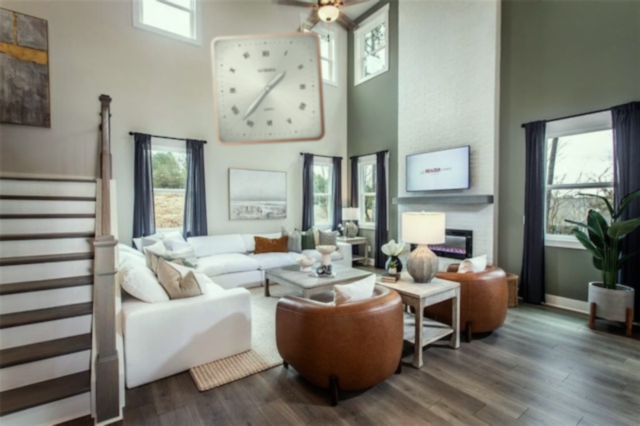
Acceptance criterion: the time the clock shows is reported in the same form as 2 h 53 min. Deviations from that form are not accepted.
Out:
1 h 37 min
